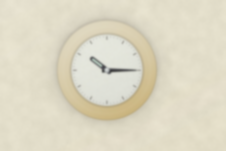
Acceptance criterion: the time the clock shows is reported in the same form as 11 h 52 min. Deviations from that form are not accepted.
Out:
10 h 15 min
